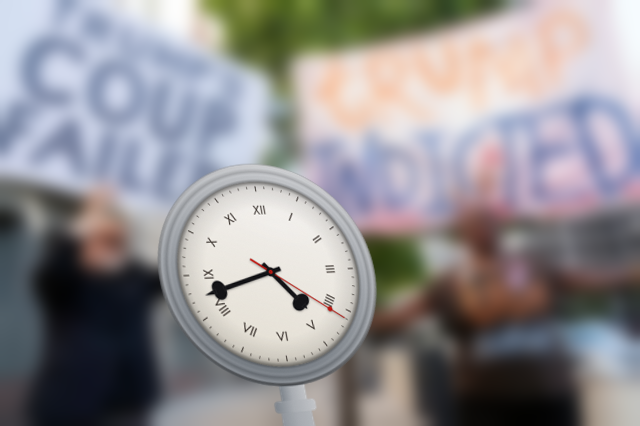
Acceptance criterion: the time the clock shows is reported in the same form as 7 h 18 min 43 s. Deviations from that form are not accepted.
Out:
4 h 42 min 21 s
